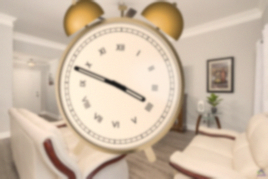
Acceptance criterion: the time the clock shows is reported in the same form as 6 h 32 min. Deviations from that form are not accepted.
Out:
3 h 48 min
